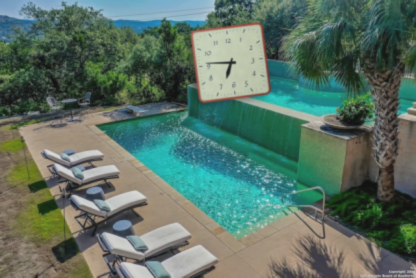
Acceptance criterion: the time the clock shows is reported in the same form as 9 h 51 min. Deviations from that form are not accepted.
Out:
6 h 46 min
